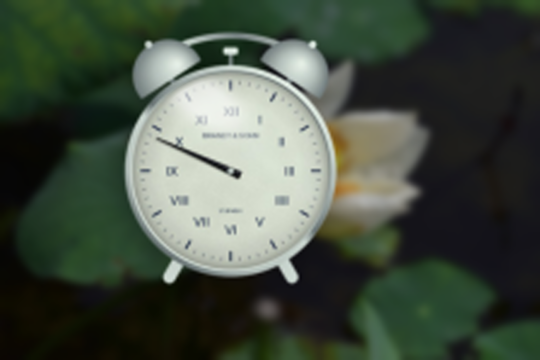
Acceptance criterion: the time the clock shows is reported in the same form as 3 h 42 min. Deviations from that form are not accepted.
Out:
9 h 49 min
